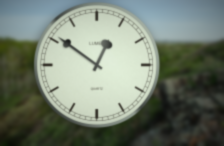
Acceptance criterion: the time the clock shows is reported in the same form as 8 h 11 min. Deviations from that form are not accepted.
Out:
12 h 51 min
